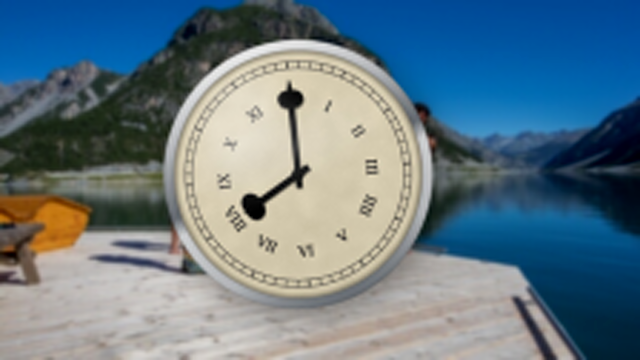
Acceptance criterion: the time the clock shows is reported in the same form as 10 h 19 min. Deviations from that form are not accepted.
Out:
8 h 00 min
